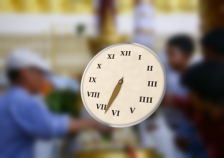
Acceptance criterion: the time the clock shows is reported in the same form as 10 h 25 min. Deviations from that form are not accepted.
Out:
6 h 33 min
